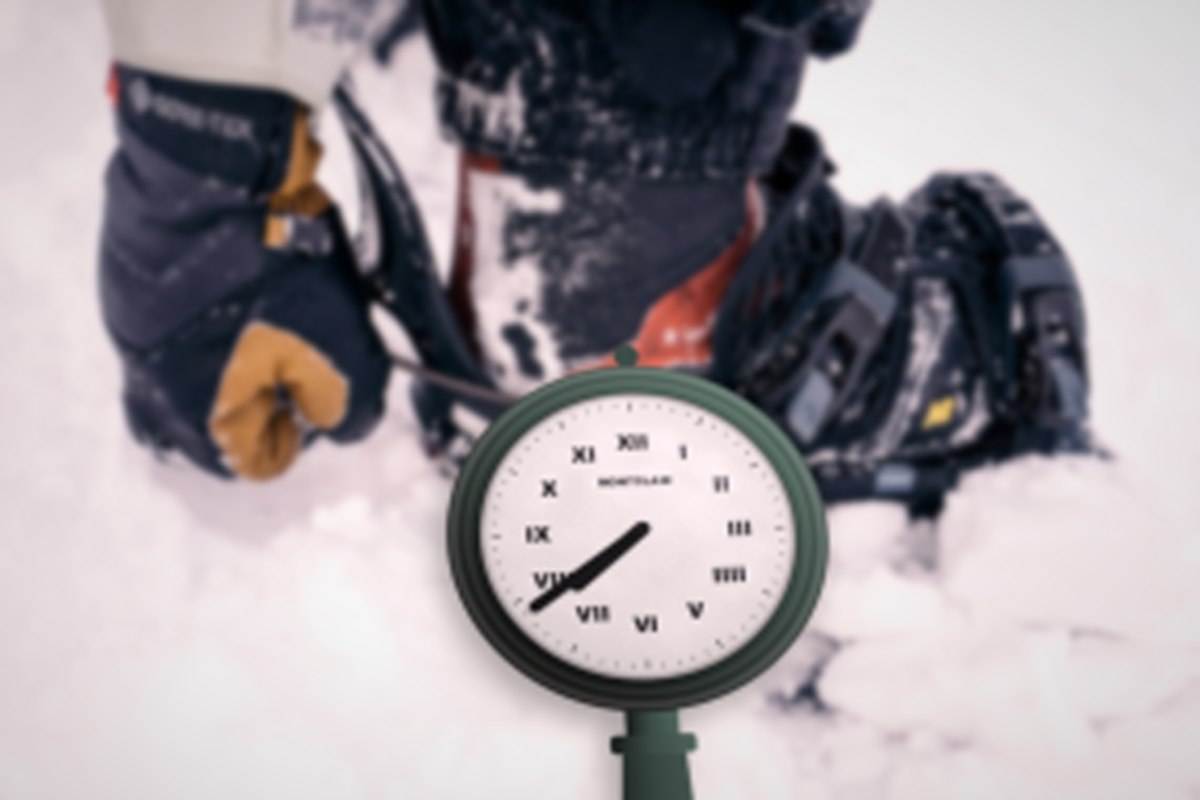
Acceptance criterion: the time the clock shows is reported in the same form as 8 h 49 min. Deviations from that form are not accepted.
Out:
7 h 39 min
